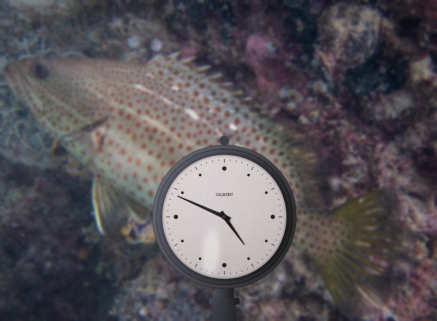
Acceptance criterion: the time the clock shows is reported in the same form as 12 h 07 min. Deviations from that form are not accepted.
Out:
4 h 49 min
